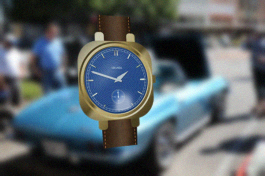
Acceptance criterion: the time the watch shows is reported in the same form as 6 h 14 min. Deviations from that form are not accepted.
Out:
1 h 48 min
